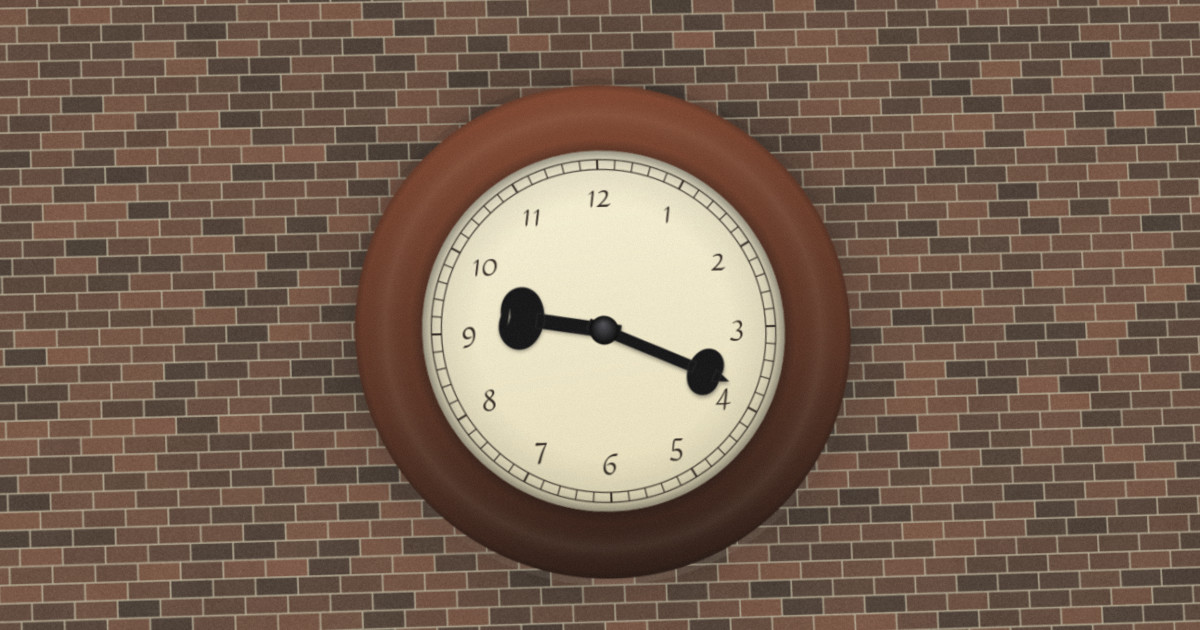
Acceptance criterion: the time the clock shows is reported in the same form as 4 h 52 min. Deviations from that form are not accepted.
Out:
9 h 19 min
